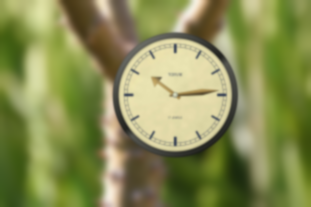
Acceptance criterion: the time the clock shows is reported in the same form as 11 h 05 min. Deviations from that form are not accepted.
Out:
10 h 14 min
